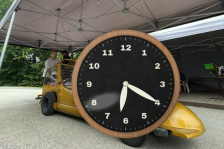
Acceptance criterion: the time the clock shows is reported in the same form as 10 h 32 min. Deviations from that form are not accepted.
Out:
6 h 20 min
